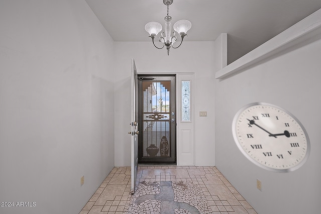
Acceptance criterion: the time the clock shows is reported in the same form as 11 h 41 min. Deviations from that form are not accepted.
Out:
2 h 52 min
